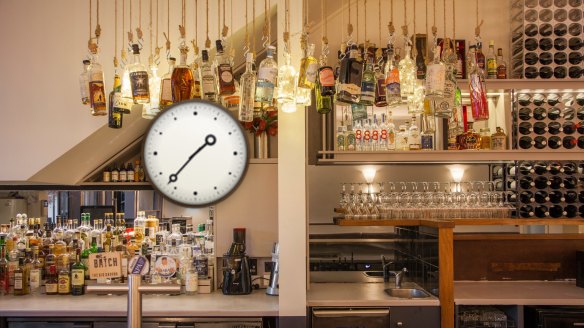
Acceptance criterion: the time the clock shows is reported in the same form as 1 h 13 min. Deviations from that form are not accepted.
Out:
1 h 37 min
